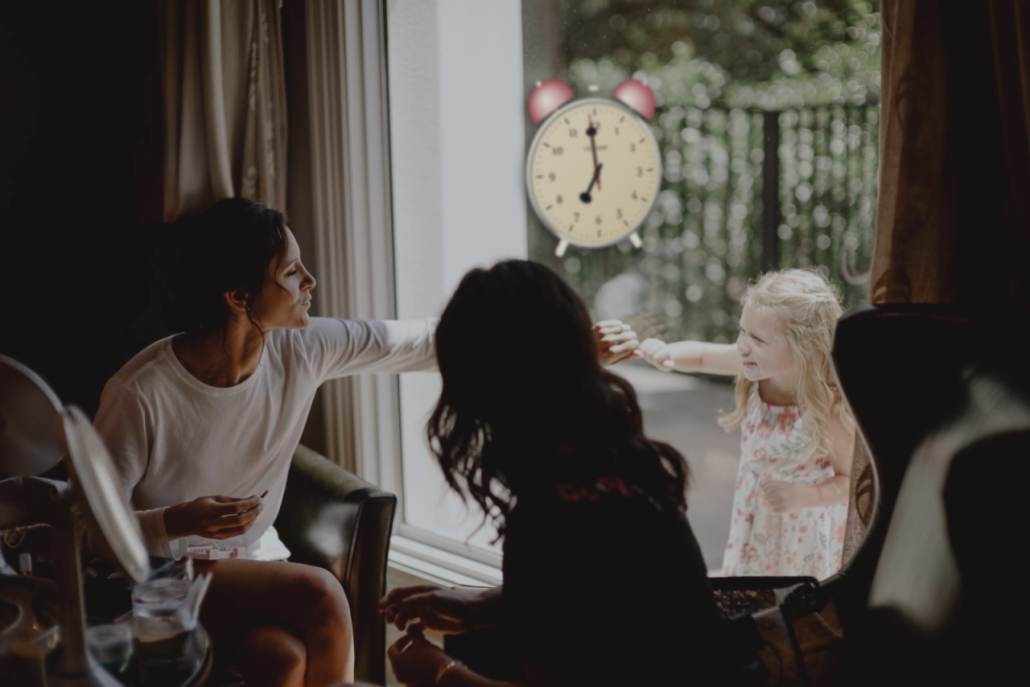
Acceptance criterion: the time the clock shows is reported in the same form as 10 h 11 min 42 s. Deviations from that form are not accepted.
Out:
6 h 58 min 59 s
